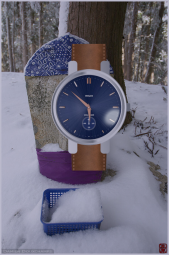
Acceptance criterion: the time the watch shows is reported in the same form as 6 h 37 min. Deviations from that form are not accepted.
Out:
5 h 52 min
